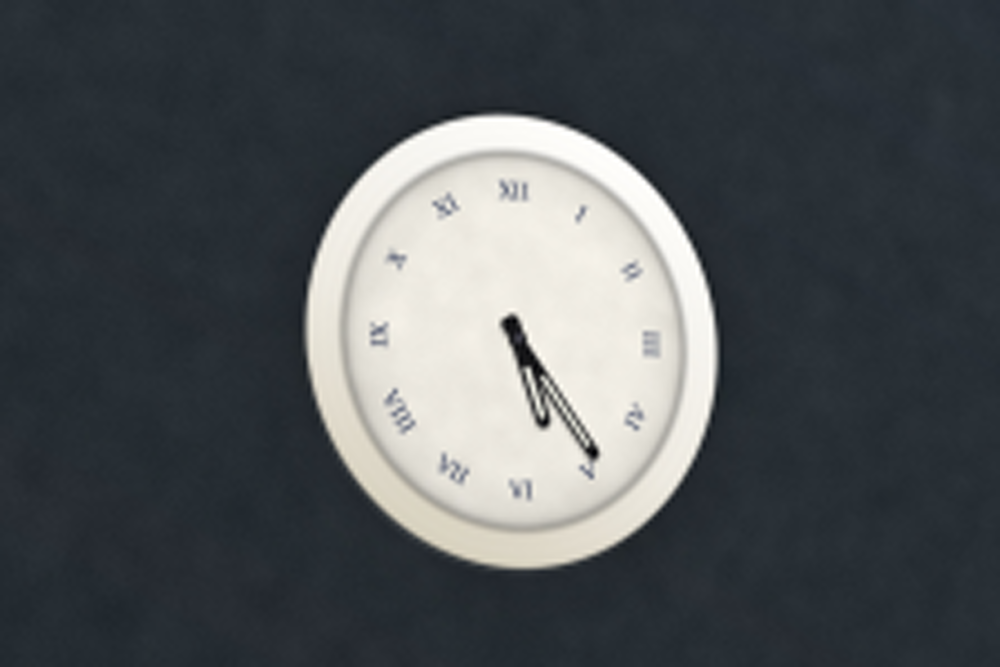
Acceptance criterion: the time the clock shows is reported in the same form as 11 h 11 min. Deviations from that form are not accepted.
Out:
5 h 24 min
